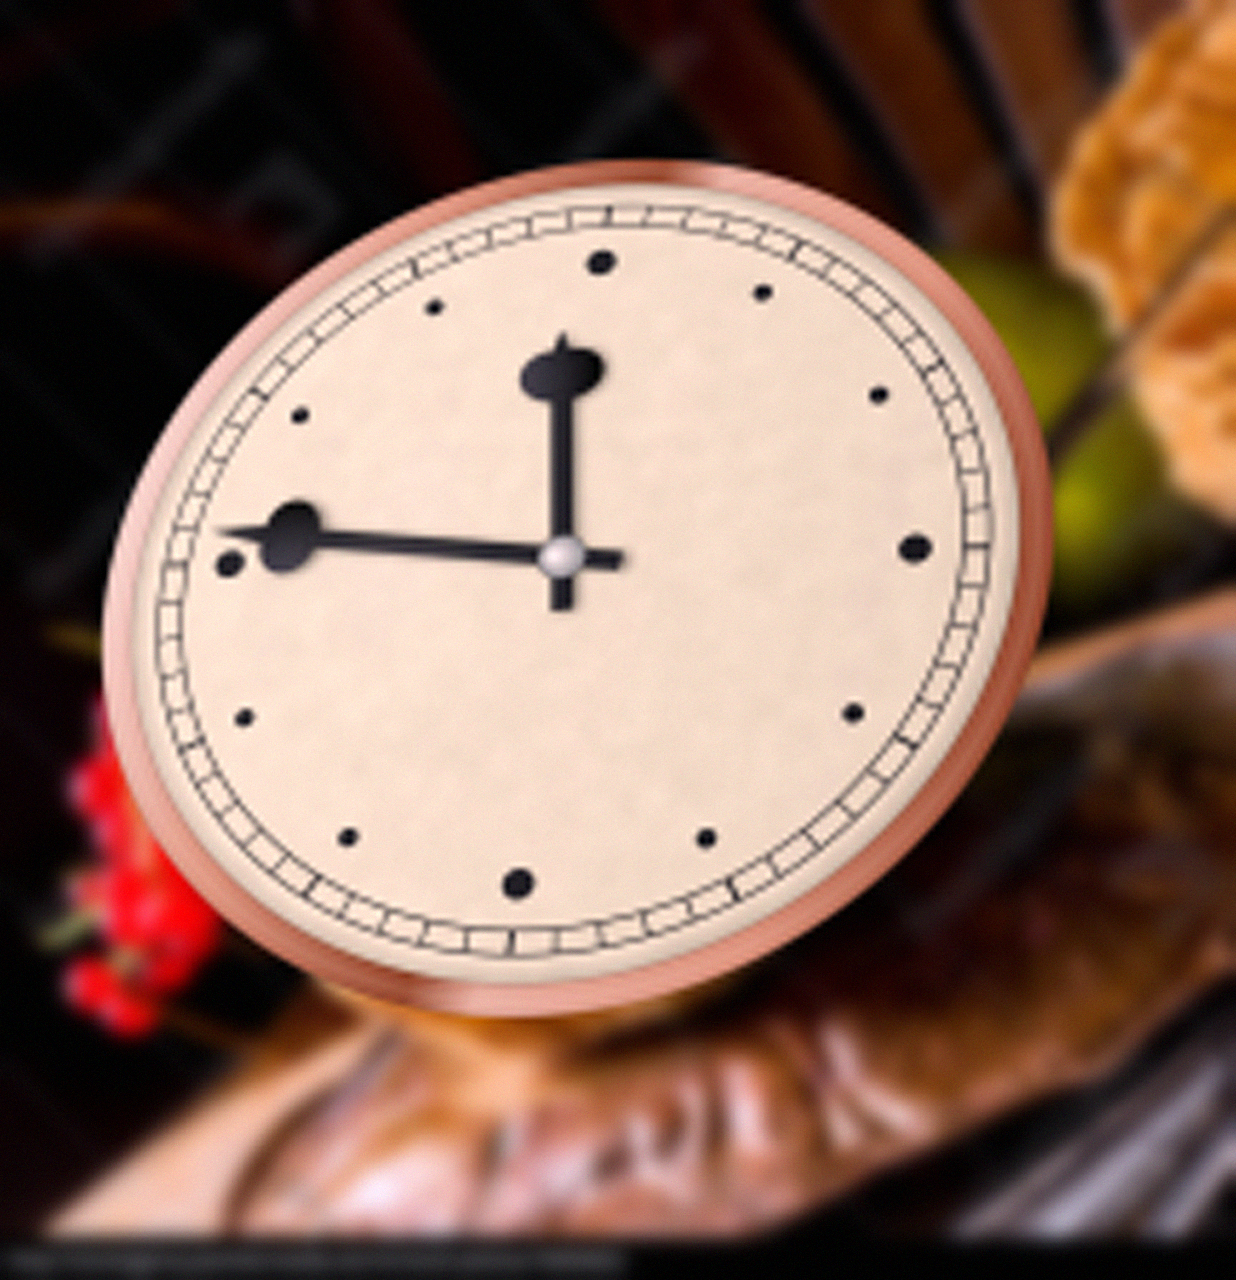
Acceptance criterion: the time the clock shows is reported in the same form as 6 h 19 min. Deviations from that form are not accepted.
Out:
11 h 46 min
